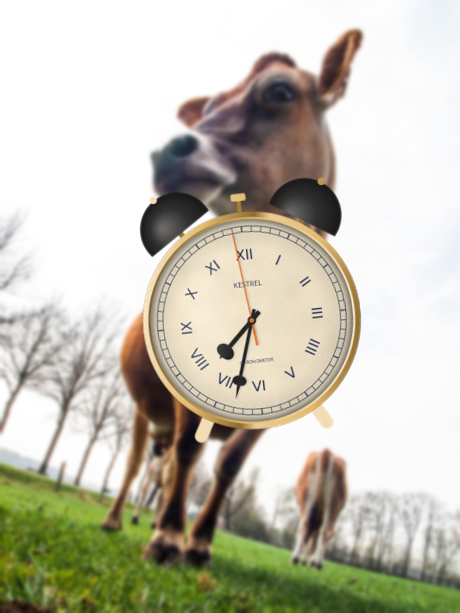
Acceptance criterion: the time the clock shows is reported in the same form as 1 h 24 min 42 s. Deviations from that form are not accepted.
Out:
7 h 32 min 59 s
